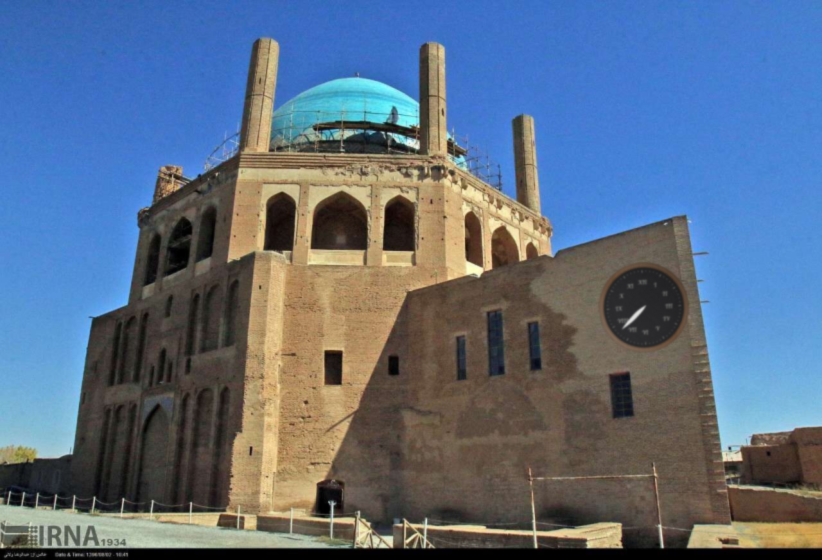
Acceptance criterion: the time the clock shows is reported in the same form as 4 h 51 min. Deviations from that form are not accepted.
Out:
7 h 38 min
